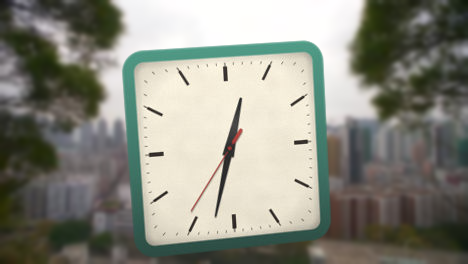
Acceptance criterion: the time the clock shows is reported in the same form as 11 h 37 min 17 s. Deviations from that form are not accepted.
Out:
12 h 32 min 36 s
